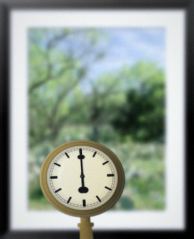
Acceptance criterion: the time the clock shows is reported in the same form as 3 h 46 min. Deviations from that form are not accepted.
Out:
6 h 00 min
